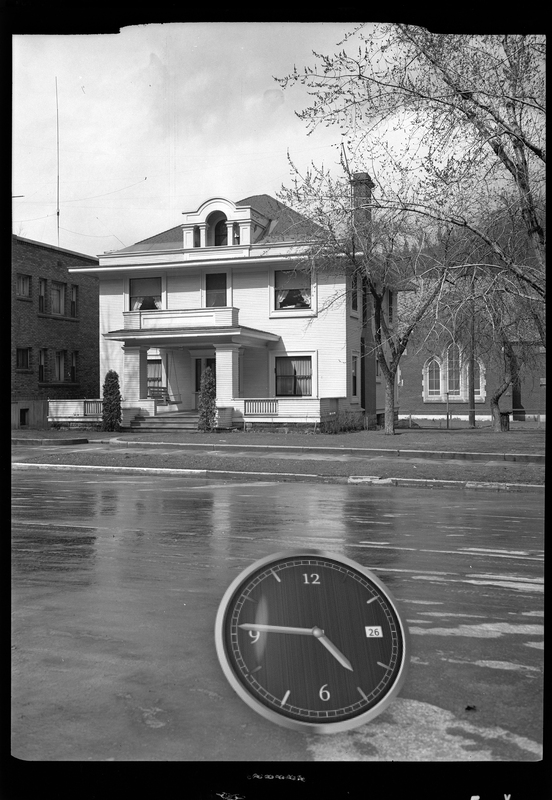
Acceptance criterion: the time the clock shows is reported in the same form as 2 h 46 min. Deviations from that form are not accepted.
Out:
4 h 46 min
